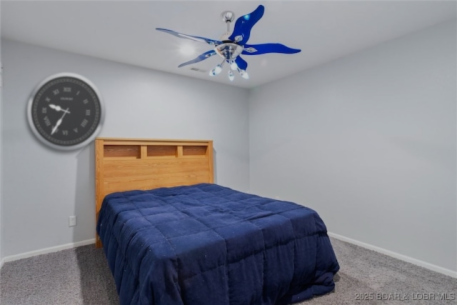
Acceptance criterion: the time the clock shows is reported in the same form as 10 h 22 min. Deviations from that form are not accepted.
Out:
9 h 35 min
